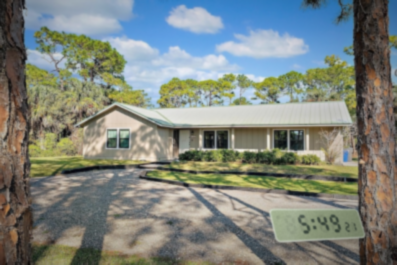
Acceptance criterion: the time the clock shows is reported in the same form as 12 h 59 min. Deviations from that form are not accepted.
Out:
5 h 49 min
